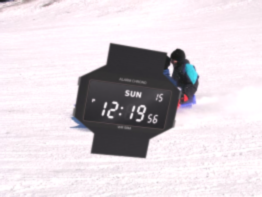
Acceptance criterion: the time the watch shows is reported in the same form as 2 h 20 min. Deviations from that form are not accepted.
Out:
12 h 19 min
